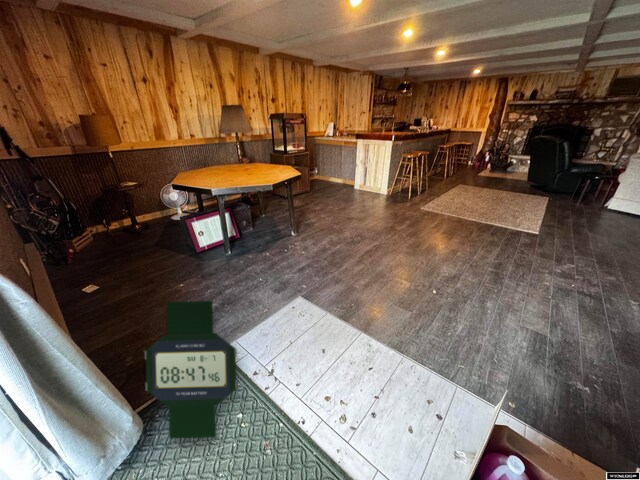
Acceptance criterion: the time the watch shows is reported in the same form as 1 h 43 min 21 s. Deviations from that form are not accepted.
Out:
8 h 47 min 46 s
